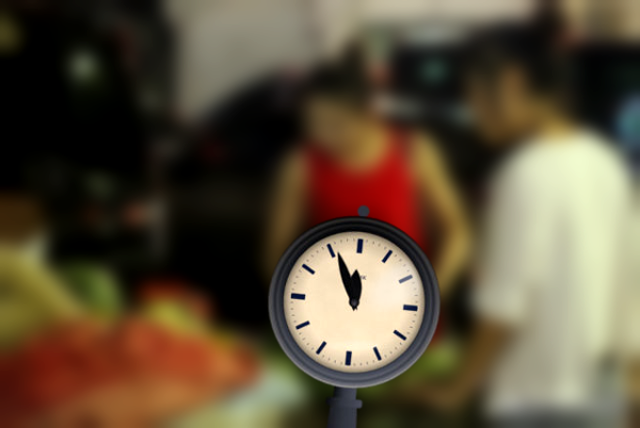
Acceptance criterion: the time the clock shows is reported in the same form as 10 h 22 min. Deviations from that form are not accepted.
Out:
11 h 56 min
